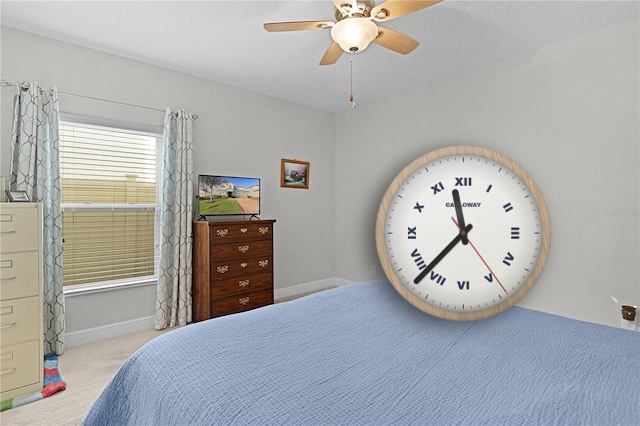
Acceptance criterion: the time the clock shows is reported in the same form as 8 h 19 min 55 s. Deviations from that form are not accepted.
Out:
11 h 37 min 24 s
